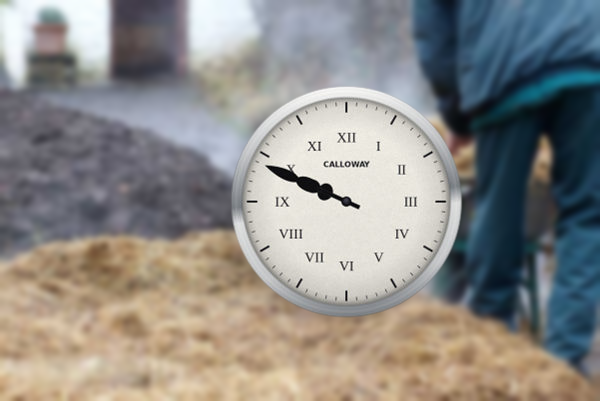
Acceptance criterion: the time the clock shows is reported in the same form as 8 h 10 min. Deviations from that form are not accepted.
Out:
9 h 49 min
